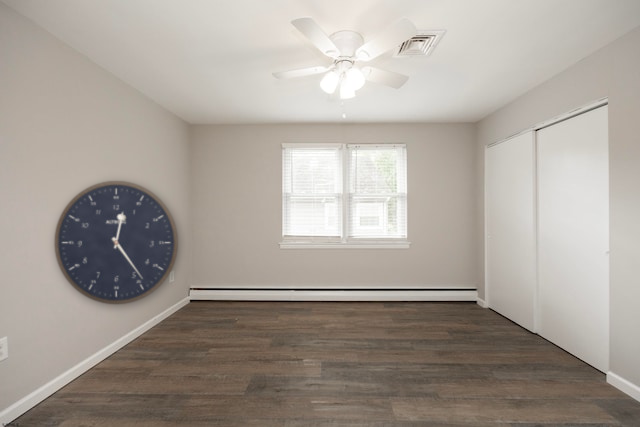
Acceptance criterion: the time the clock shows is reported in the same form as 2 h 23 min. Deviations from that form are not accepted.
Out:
12 h 24 min
